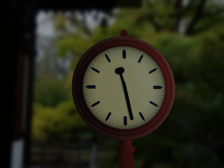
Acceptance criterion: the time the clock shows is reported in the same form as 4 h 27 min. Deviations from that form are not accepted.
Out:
11 h 28 min
